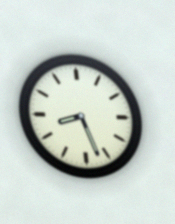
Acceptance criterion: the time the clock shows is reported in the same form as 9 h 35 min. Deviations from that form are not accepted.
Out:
8 h 27 min
